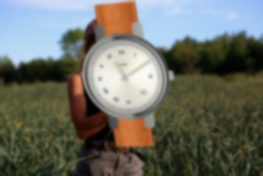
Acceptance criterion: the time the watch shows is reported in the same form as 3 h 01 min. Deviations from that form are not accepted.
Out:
11 h 10 min
